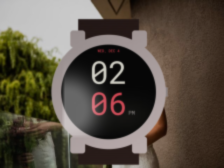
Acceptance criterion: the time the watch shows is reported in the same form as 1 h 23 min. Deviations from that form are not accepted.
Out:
2 h 06 min
